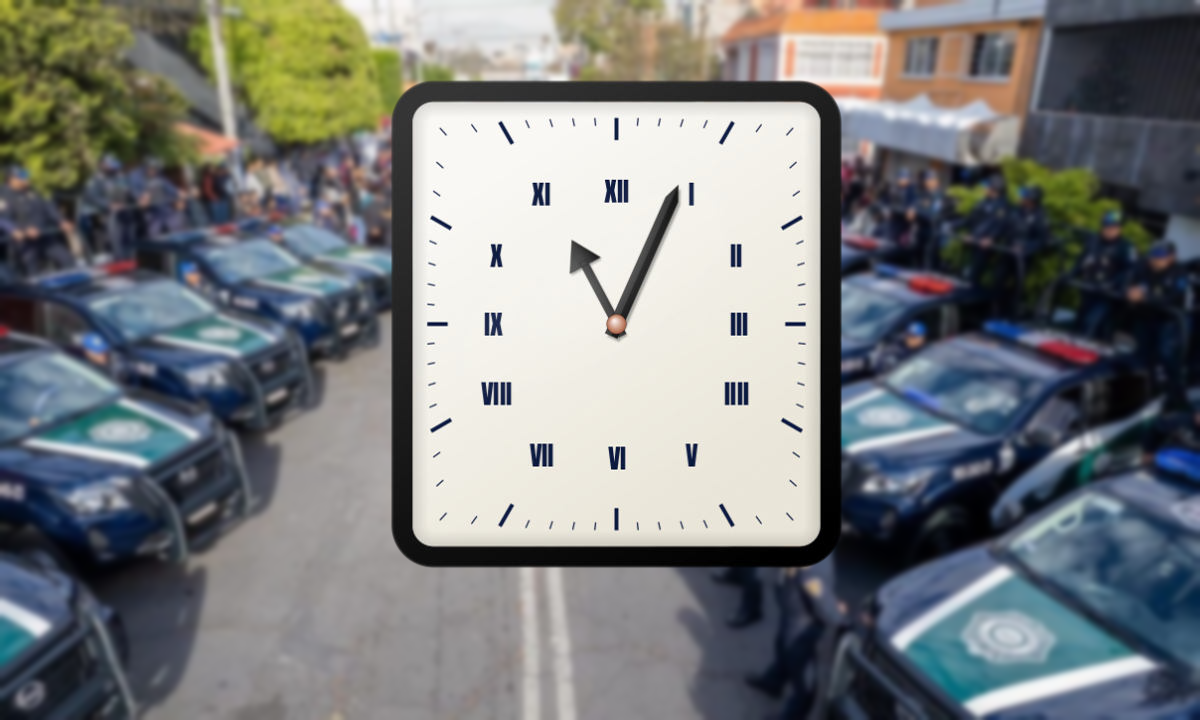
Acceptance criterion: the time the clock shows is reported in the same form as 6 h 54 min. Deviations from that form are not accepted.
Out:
11 h 04 min
